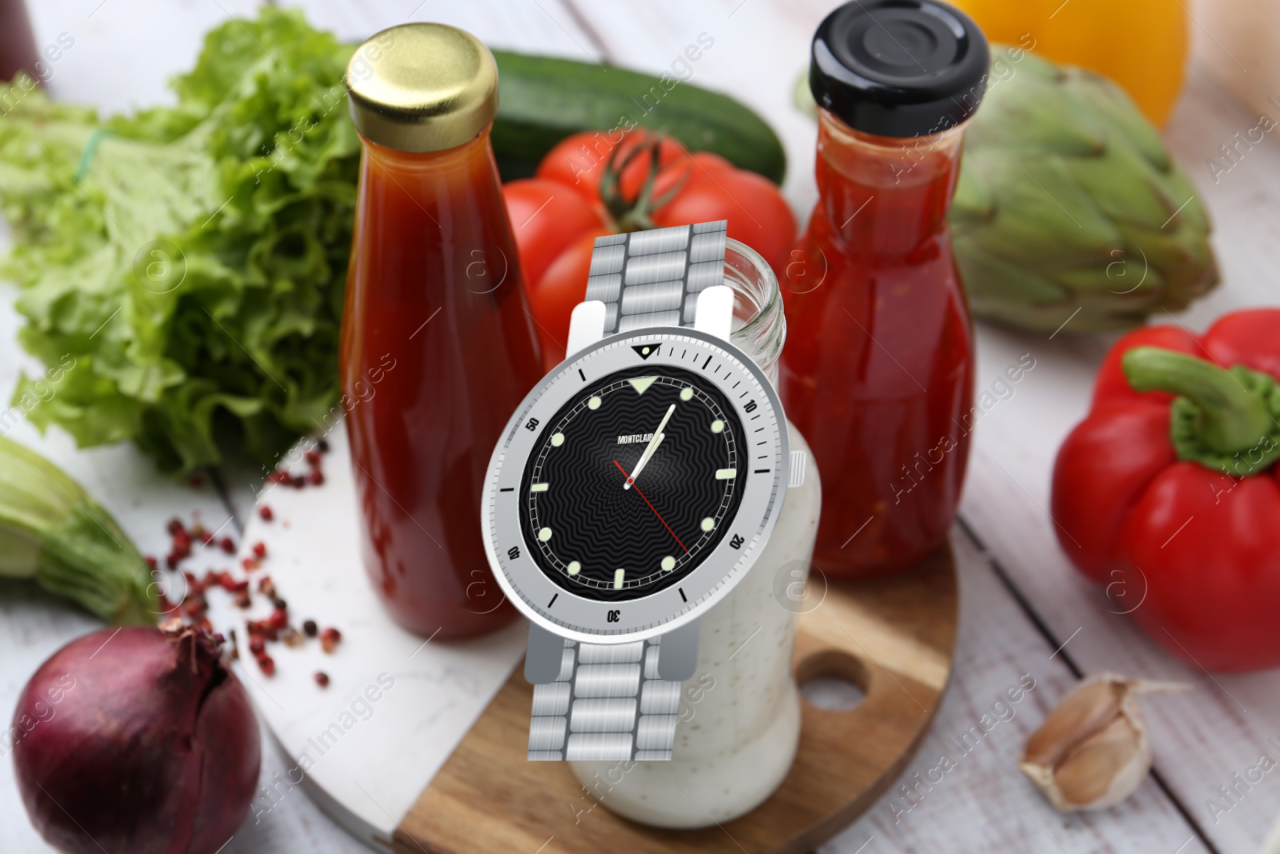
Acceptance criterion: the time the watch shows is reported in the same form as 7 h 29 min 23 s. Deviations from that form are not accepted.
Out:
1 h 04 min 23 s
